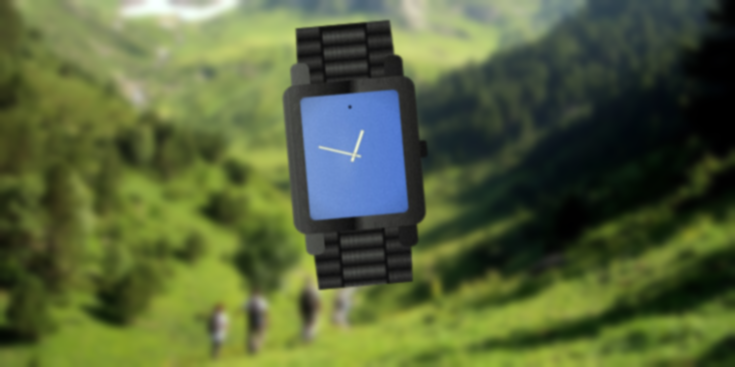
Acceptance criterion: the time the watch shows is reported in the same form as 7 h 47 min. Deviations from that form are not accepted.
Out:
12 h 48 min
